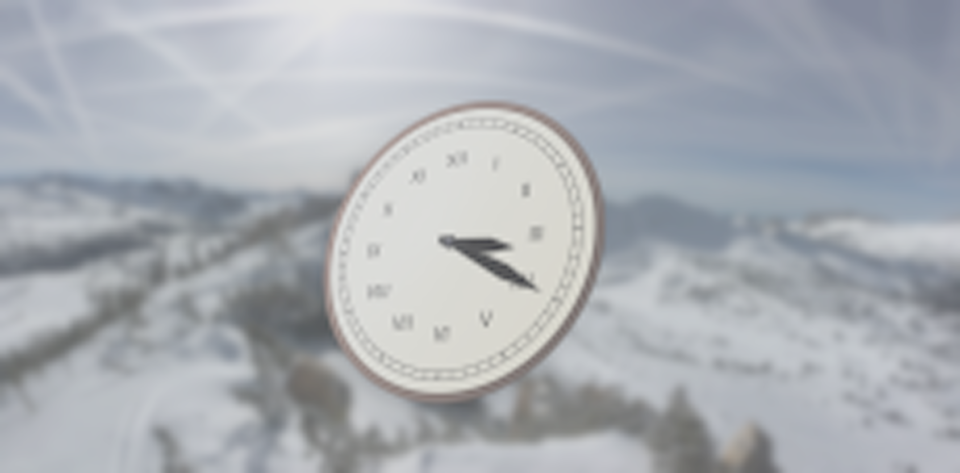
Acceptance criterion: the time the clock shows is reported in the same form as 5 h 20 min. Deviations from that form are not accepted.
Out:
3 h 20 min
